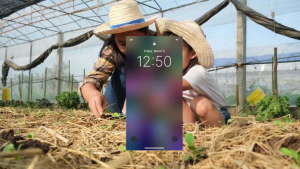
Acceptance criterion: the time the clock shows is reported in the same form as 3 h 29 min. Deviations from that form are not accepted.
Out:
12 h 50 min
